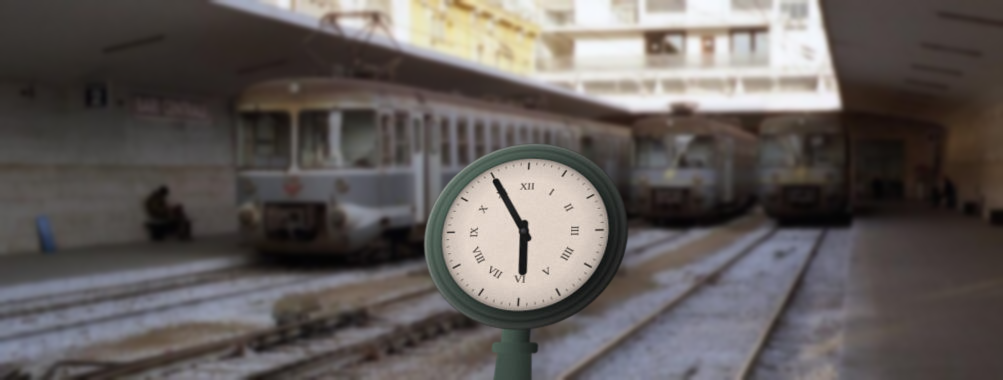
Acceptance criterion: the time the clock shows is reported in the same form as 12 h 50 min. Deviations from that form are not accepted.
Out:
5 h 55 min
